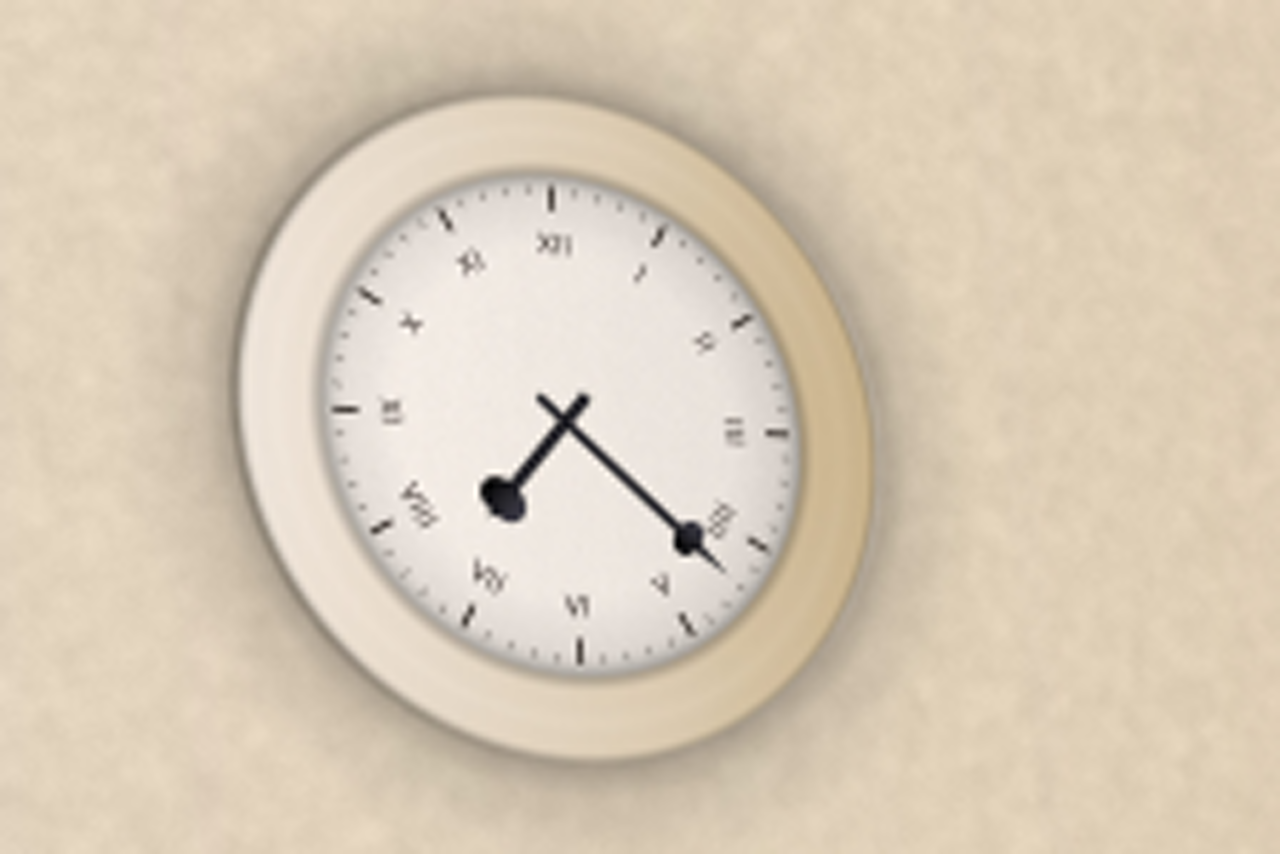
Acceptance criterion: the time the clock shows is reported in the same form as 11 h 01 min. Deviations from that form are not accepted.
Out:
7 h 22 min
